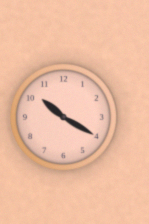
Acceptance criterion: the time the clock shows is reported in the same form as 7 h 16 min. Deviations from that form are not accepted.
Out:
10 h 20 min
